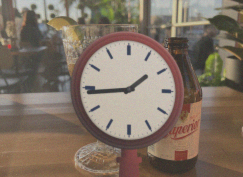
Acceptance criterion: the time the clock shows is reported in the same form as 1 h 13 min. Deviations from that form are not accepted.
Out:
1 h 44 min
